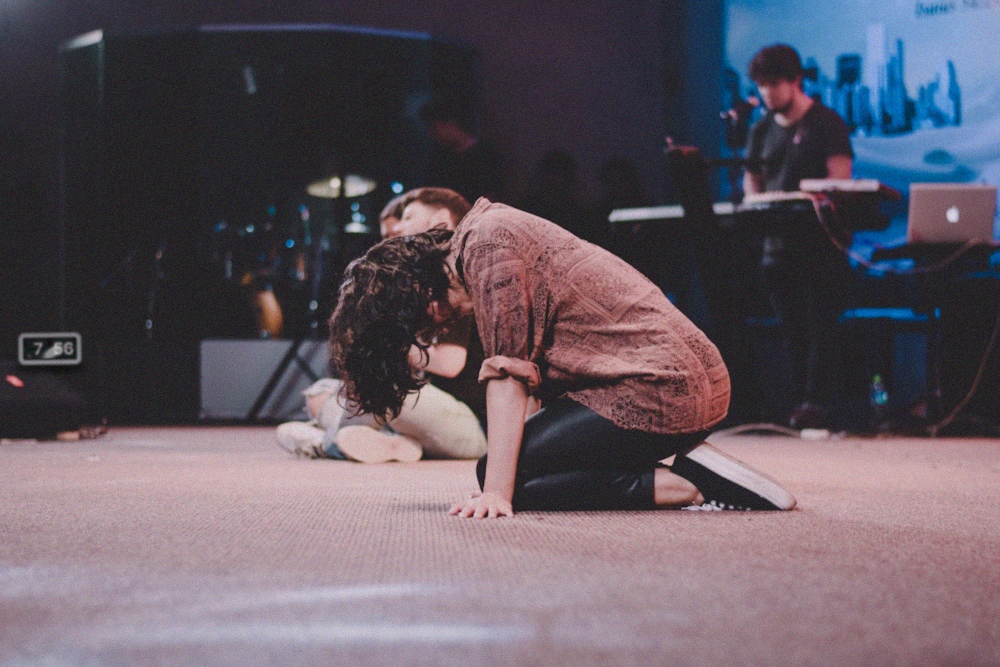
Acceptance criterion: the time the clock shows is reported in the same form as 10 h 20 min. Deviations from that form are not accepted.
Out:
7 h 56 min
